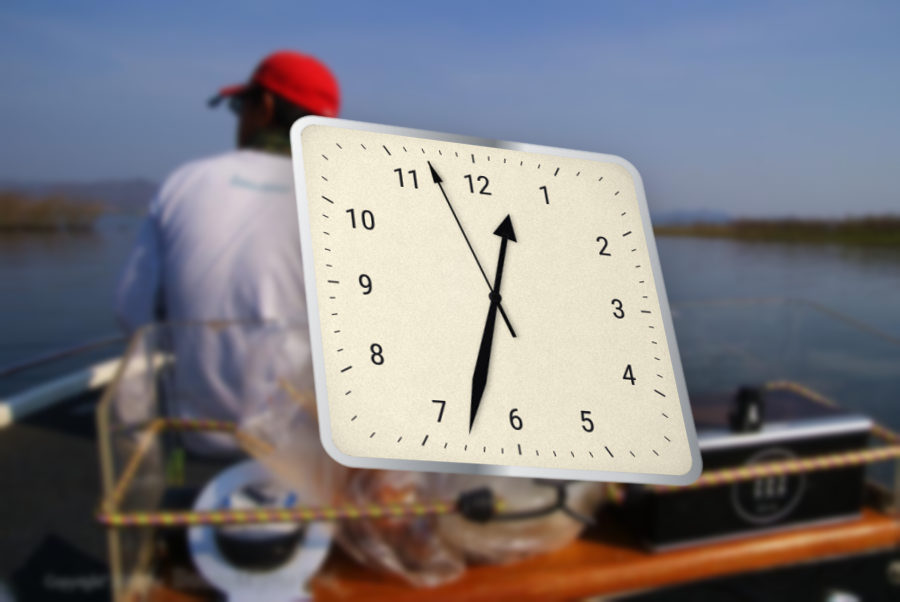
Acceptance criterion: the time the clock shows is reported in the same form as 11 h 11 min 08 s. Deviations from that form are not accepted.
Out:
12 h 32 min 57 s
